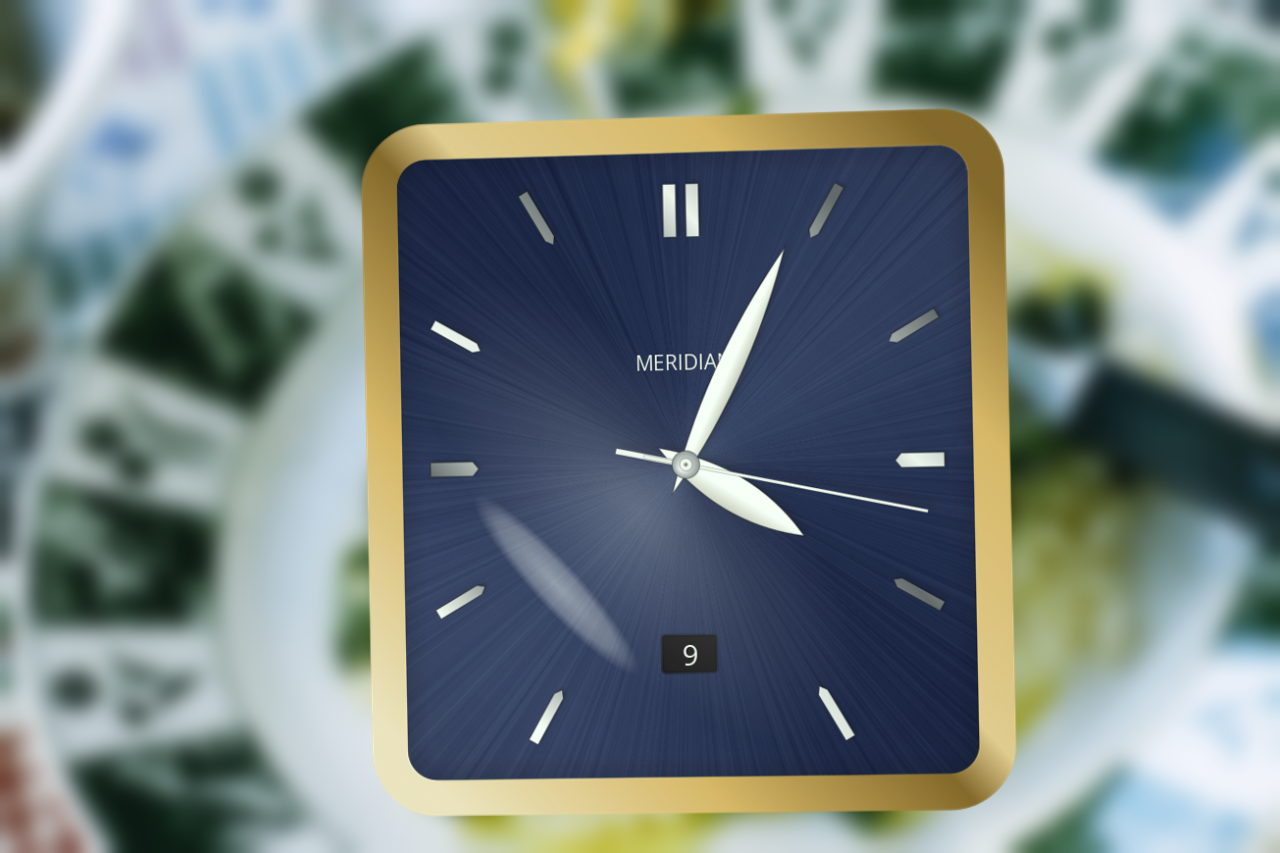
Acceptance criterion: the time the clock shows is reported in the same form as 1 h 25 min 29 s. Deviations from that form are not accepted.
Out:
4 h 04 min 17 s
